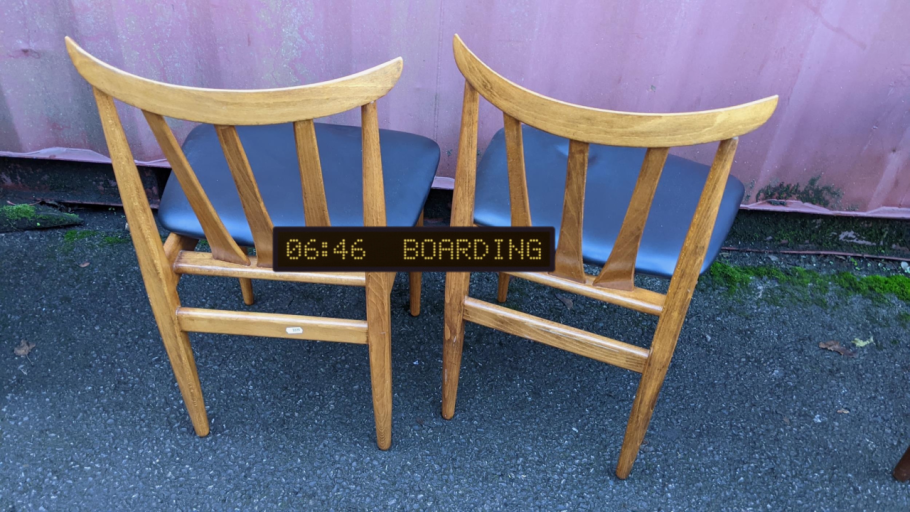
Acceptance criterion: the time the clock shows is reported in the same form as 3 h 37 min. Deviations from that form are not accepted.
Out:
6 h 46 min
